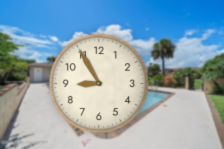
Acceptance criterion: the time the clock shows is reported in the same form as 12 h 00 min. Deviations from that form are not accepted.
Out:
8 h 55 min
